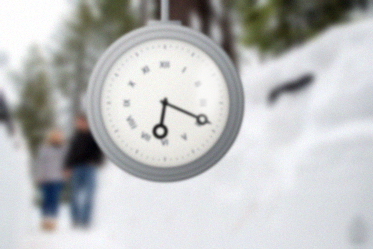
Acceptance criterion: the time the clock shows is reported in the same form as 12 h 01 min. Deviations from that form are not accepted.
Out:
6 h 19 min
